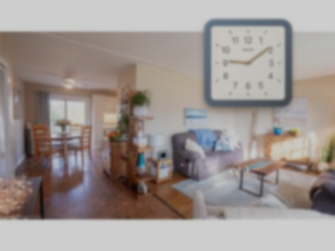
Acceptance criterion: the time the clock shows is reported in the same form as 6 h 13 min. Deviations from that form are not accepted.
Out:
9 h 09 min
